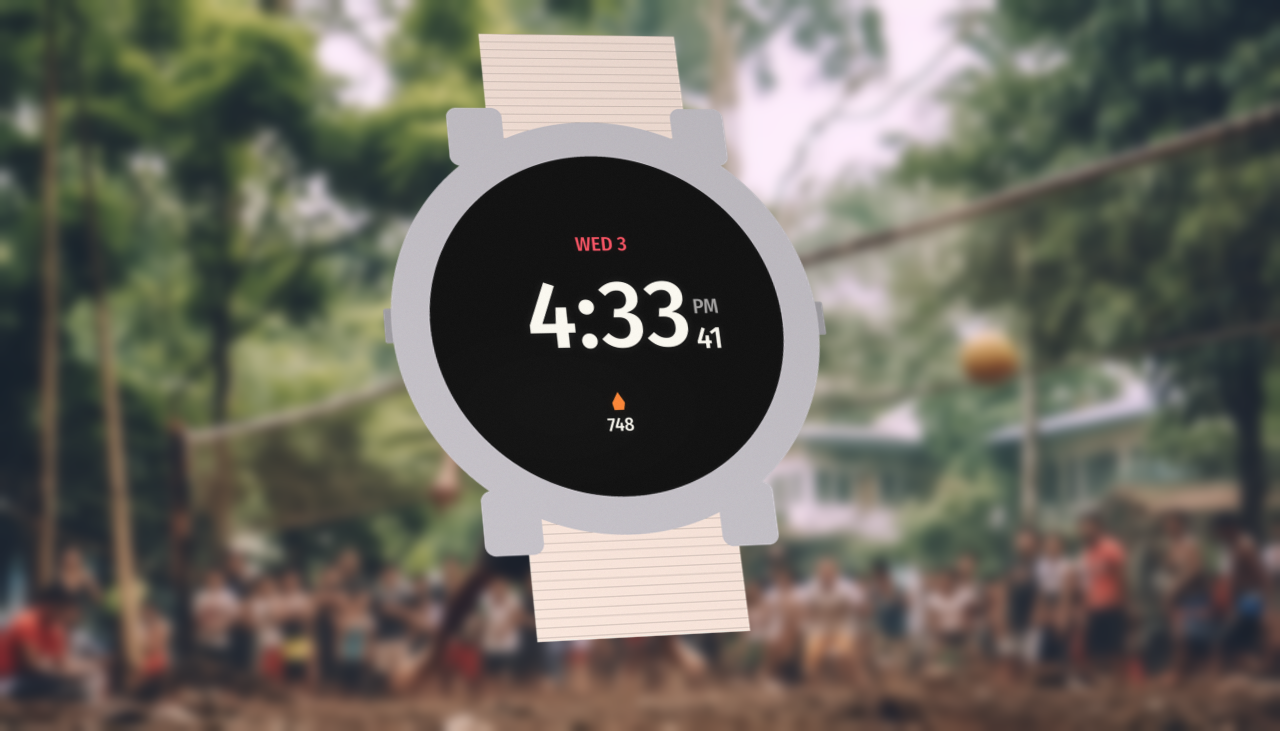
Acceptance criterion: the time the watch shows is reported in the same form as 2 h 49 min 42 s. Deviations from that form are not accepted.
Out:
4 h 33 min 41 s
